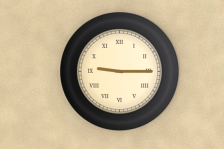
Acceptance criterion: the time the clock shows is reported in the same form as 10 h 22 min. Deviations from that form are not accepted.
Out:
9 h 15 min
